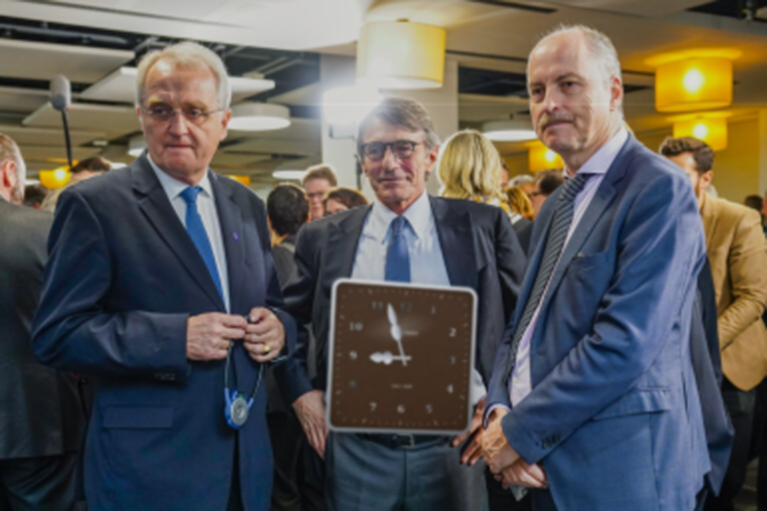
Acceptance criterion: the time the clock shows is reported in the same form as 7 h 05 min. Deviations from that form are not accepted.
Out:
8 h 57 min
